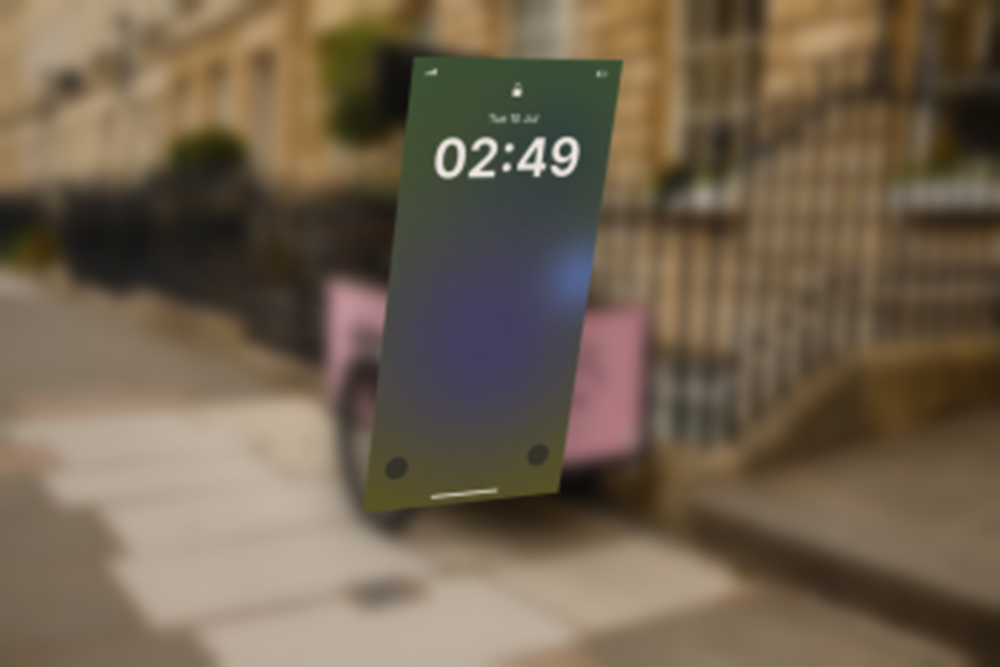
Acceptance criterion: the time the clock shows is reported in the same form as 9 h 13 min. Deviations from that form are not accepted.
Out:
2 h 49 min
